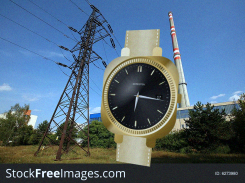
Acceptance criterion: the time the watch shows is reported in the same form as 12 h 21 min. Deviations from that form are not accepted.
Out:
6 h 16 min
